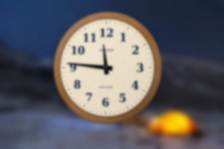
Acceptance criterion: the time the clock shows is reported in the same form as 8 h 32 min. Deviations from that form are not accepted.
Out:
11 h 46 min
